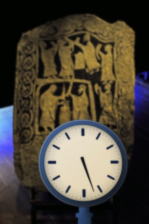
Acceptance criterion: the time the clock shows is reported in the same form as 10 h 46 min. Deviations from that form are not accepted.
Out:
5 h 27 min
